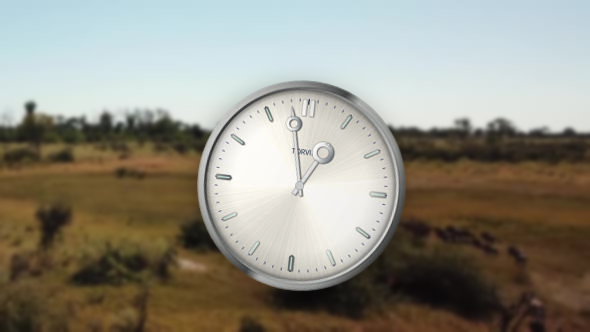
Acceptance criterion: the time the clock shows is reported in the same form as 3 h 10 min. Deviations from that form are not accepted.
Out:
12 h 58 min
